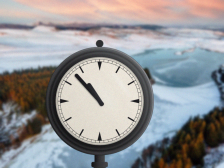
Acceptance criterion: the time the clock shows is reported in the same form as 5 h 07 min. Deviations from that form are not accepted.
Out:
10 h 53 min
